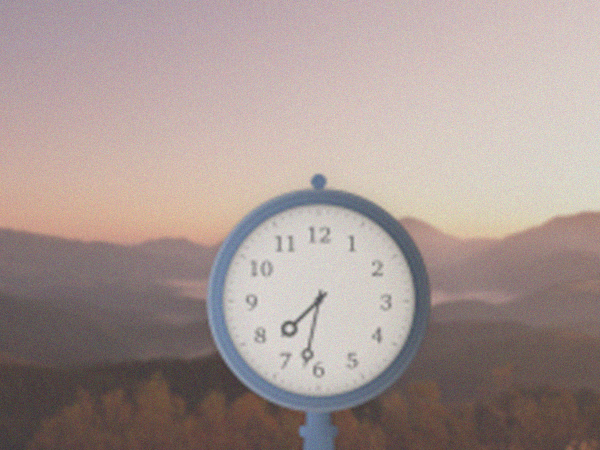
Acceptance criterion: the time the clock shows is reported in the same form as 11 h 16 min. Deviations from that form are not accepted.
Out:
7 h 32 min
